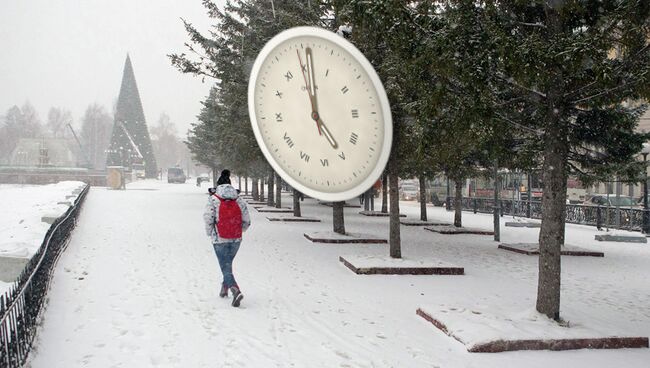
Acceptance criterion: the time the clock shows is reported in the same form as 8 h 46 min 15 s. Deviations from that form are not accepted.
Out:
5 h 00 min 59 s
